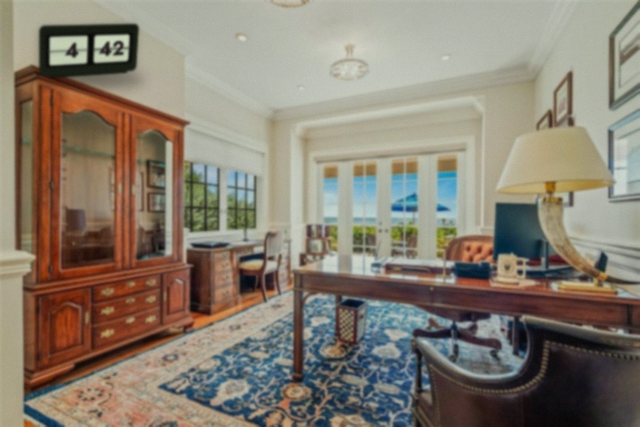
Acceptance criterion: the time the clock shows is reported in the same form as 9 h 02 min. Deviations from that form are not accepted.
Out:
4 h 42 min
